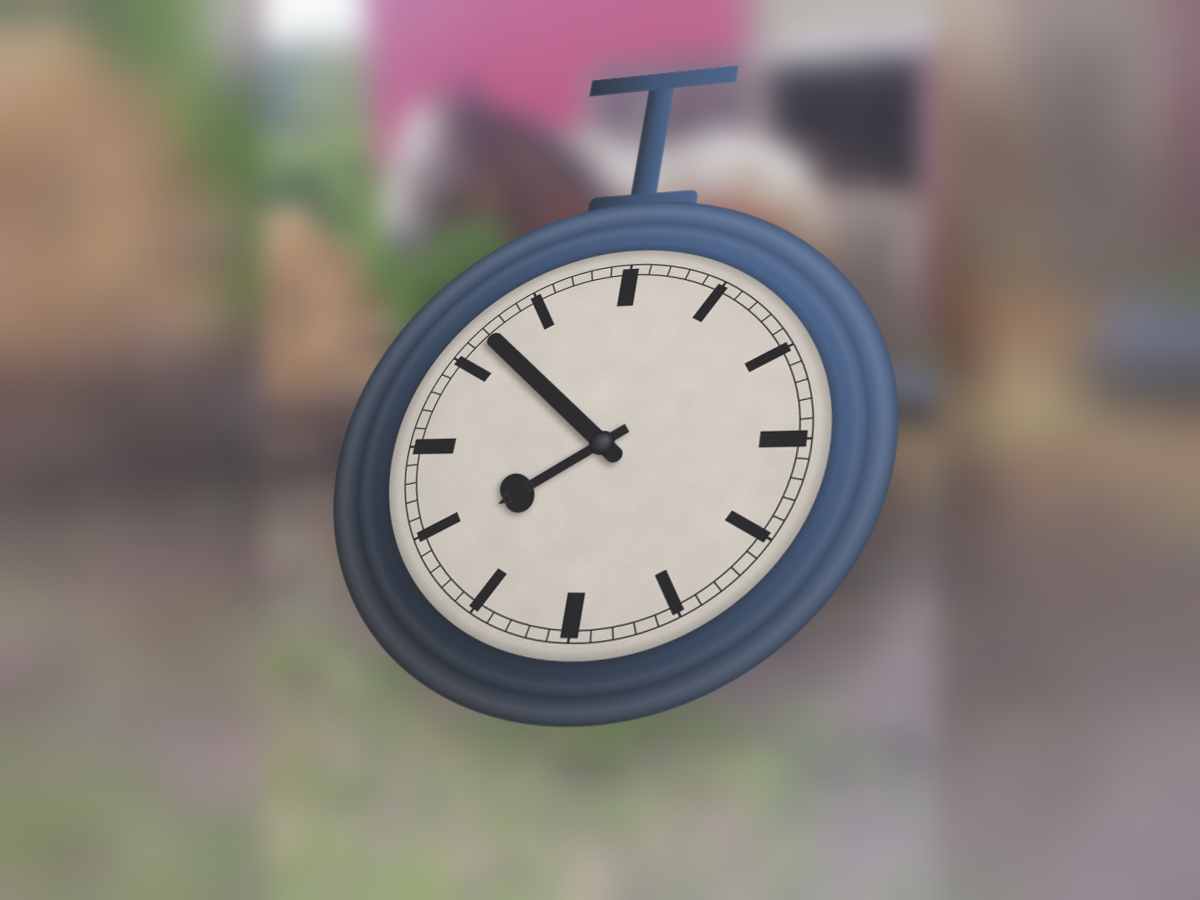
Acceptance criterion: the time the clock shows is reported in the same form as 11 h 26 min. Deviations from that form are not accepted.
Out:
7 h 52 min
